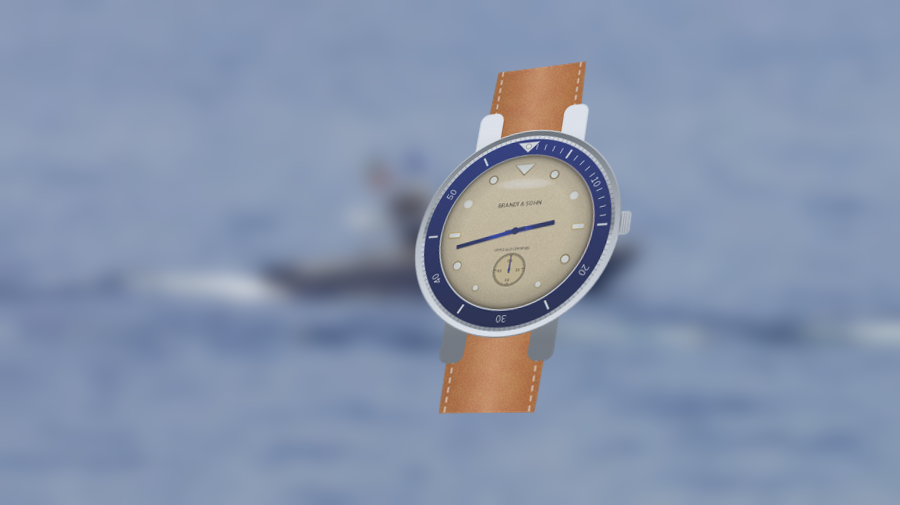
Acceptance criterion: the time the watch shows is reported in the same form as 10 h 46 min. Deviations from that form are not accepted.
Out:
2 h 43 min
